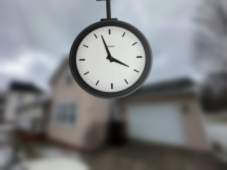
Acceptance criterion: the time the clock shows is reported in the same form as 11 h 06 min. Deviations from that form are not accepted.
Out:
3 h 57 min
